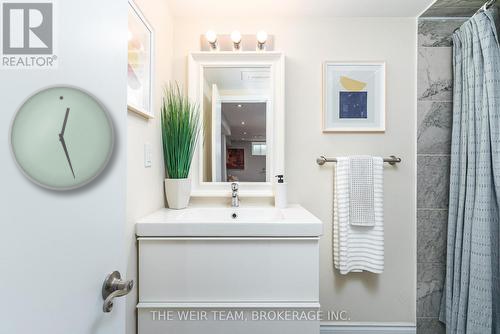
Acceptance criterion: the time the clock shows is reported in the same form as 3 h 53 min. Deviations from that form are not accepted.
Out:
12 h 27 min
